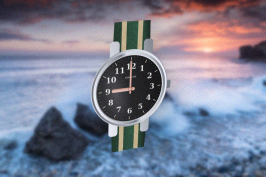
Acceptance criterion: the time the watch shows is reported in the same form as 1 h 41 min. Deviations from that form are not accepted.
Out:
9 h 00 min
